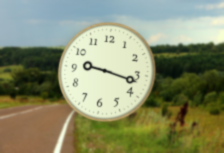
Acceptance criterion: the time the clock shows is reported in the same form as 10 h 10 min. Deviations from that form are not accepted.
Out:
9 h 17 min
